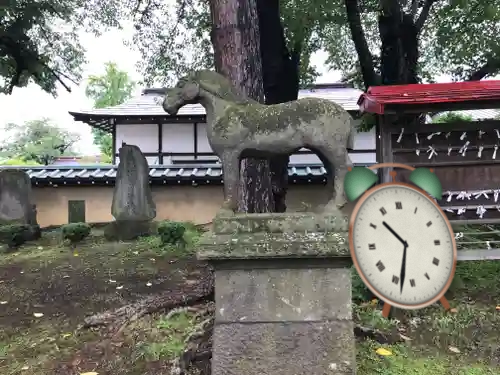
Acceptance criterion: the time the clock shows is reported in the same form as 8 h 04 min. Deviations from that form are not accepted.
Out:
10 h 33 min
